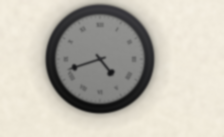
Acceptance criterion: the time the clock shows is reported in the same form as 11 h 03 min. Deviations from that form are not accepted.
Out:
4 h 42 min
